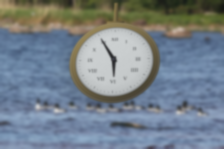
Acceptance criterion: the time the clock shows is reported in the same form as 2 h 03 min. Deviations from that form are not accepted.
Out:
5 h 55 min
